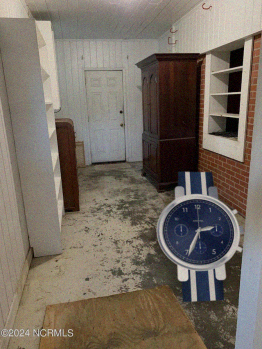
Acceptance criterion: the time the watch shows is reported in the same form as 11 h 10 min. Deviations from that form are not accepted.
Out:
2 h 34 min
